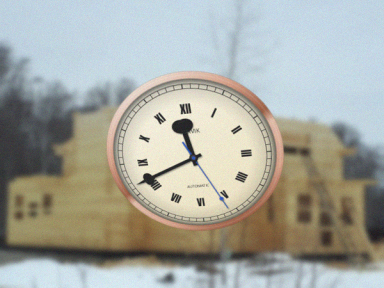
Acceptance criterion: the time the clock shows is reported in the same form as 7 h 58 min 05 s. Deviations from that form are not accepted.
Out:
11 h 41 min 26 s
